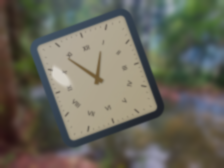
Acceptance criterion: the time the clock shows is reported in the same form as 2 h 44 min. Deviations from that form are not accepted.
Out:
12 h 54 min
